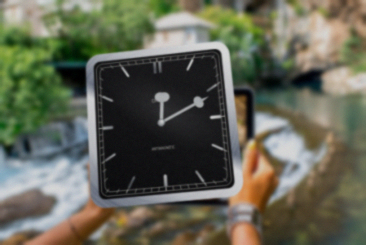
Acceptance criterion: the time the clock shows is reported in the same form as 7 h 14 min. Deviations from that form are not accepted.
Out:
12 h 11 min
